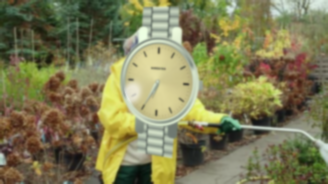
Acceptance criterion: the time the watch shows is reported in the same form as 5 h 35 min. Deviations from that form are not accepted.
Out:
6 h 35 min
